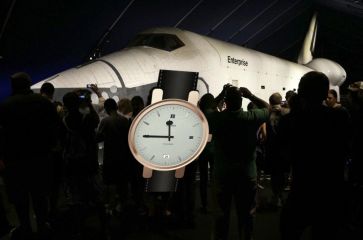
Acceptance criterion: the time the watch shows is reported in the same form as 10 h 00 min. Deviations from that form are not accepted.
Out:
11 h 45 min
